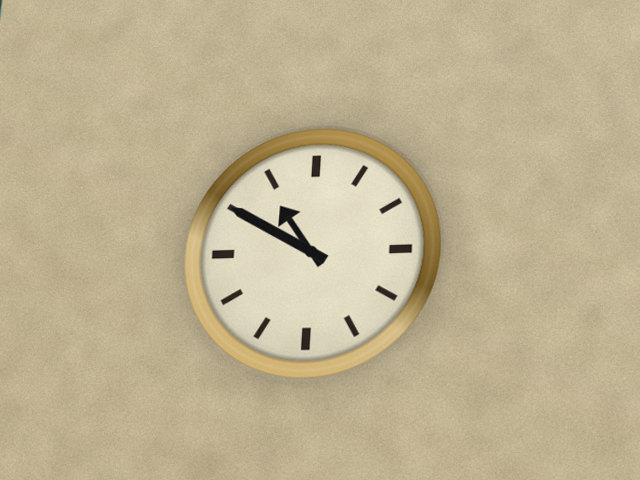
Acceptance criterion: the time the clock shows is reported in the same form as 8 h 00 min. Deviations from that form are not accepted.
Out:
10 h 50 min
